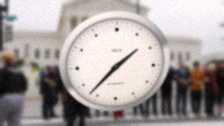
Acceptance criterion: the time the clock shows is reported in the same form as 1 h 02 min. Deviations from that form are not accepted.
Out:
1 h 37 min
